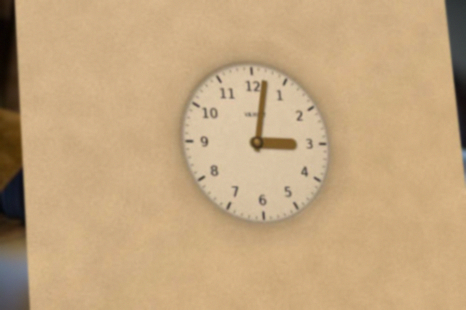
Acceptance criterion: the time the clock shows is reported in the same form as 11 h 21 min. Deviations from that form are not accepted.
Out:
3 h 02 min
